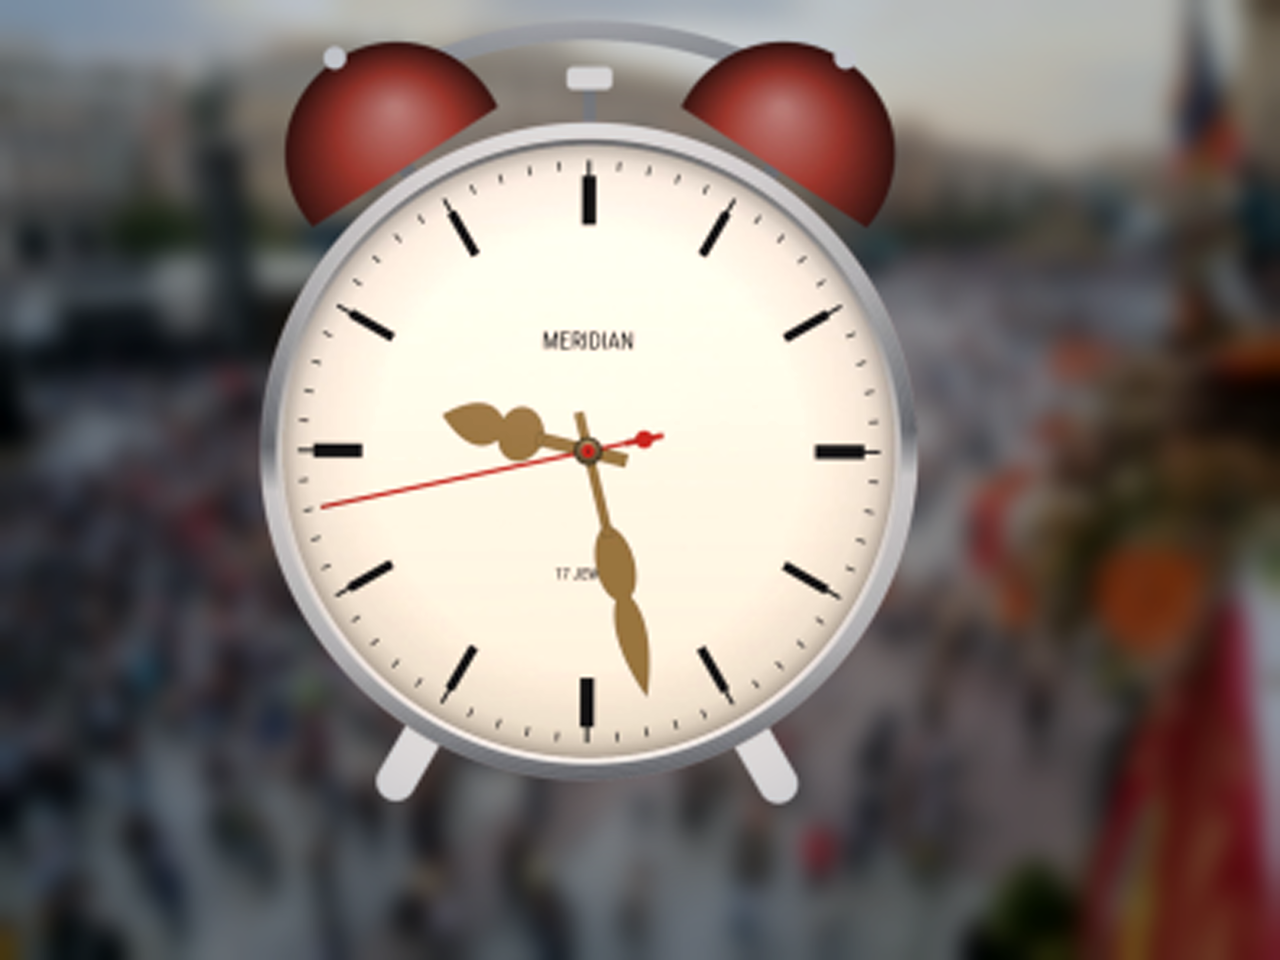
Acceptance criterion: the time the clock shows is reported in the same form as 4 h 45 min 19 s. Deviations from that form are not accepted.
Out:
9 h 27 min 43 s
